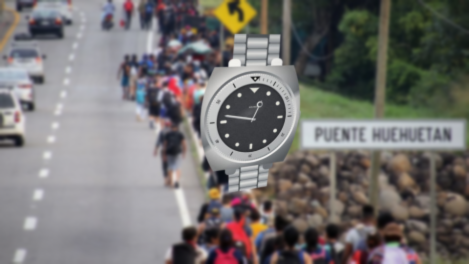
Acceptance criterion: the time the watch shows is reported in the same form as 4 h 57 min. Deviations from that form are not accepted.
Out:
12 h 47 min
